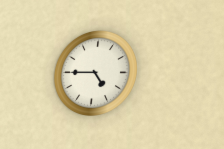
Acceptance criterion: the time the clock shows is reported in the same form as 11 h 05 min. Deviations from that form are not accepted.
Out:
4 h 45 min
